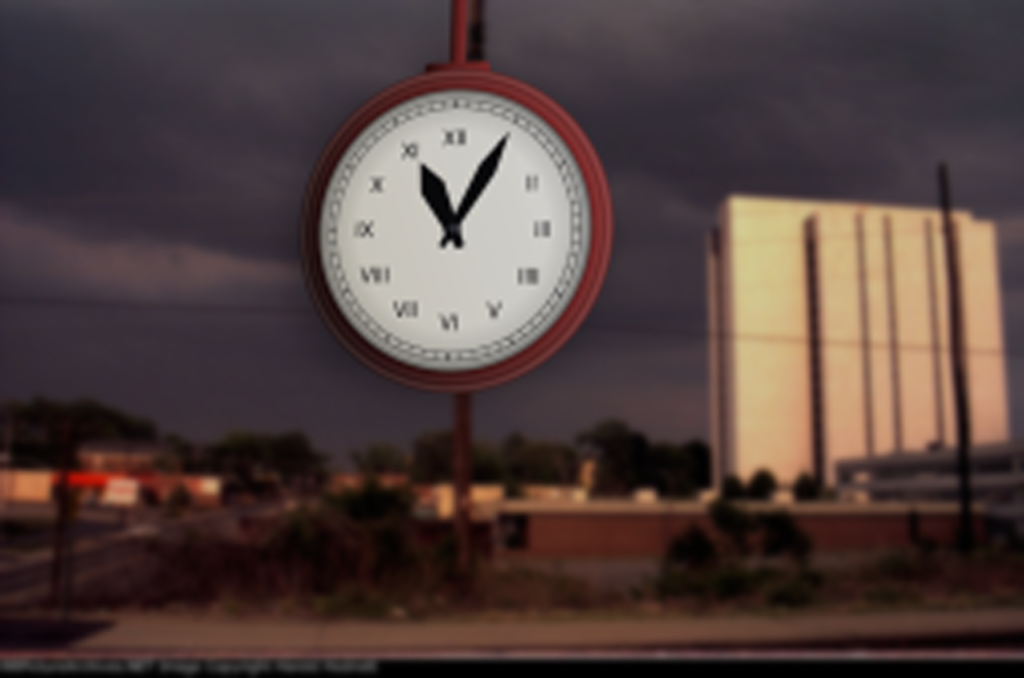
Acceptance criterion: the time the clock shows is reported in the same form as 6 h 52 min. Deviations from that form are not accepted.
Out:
11 h 05 min
